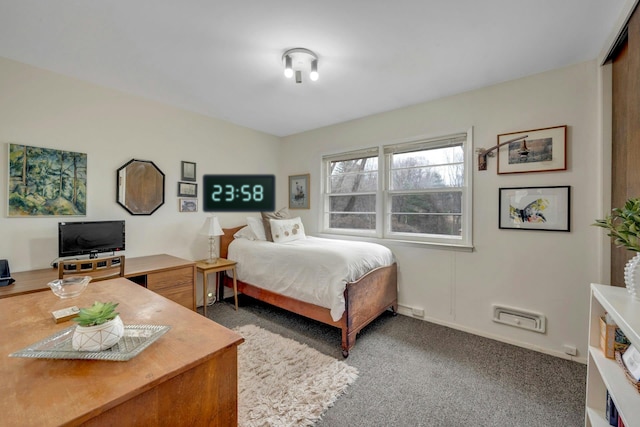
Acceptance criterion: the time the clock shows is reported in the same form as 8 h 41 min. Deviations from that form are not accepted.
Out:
23 h 58 min
